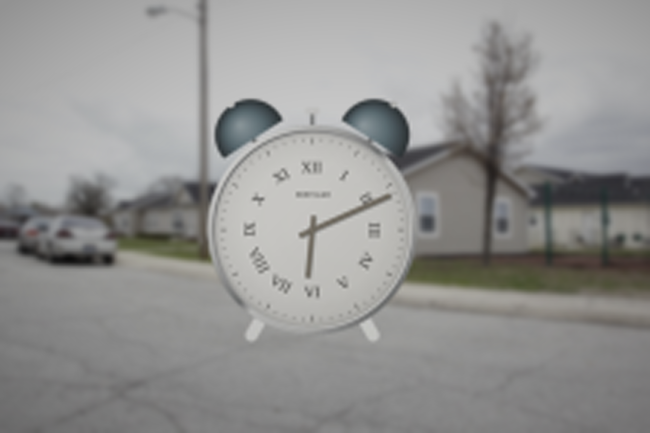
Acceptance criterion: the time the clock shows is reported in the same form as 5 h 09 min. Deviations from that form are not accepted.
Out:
6 h 11 min
